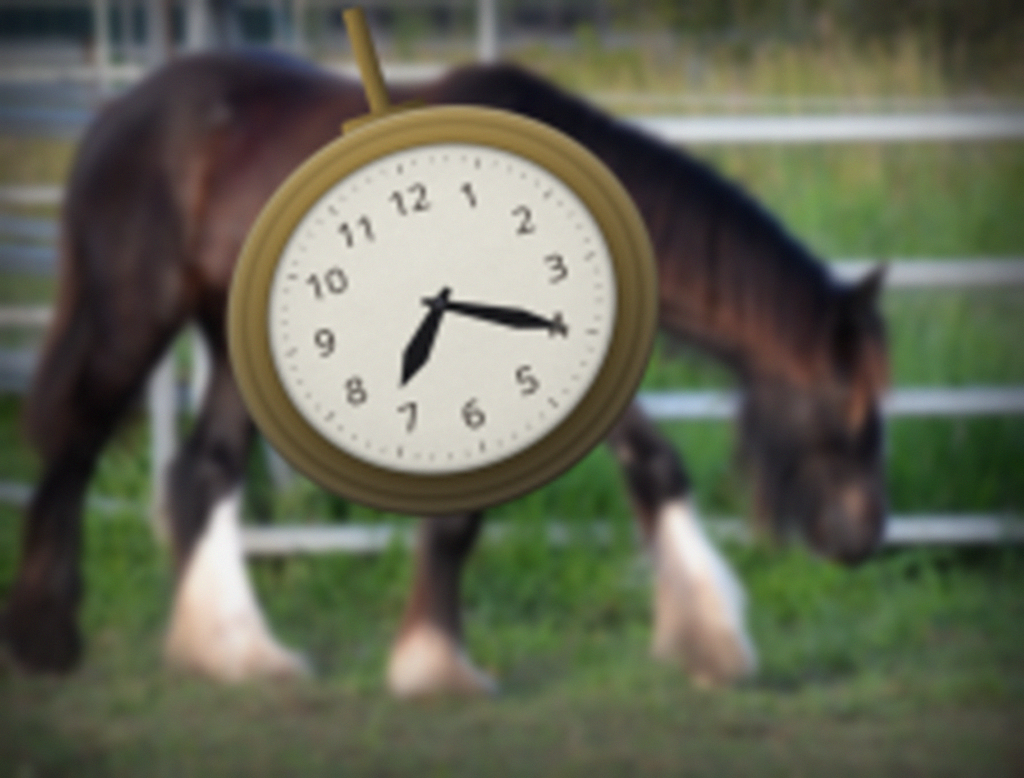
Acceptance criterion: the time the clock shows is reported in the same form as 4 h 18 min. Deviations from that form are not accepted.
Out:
7 h 20 min
